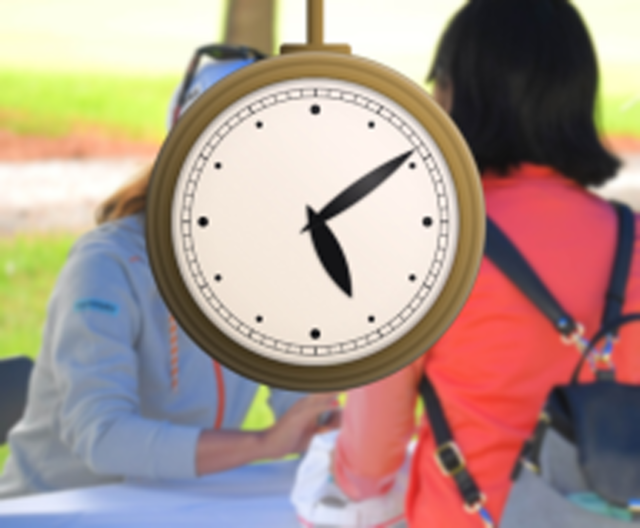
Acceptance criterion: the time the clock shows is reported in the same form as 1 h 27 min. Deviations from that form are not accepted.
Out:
5 h 09 min
